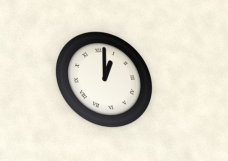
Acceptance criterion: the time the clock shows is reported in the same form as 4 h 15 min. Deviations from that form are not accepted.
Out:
1 h 02 min
